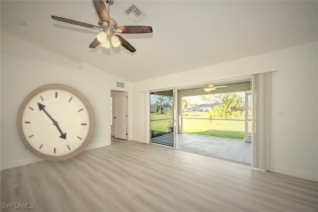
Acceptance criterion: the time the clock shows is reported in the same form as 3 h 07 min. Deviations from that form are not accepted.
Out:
4 h 53 min
